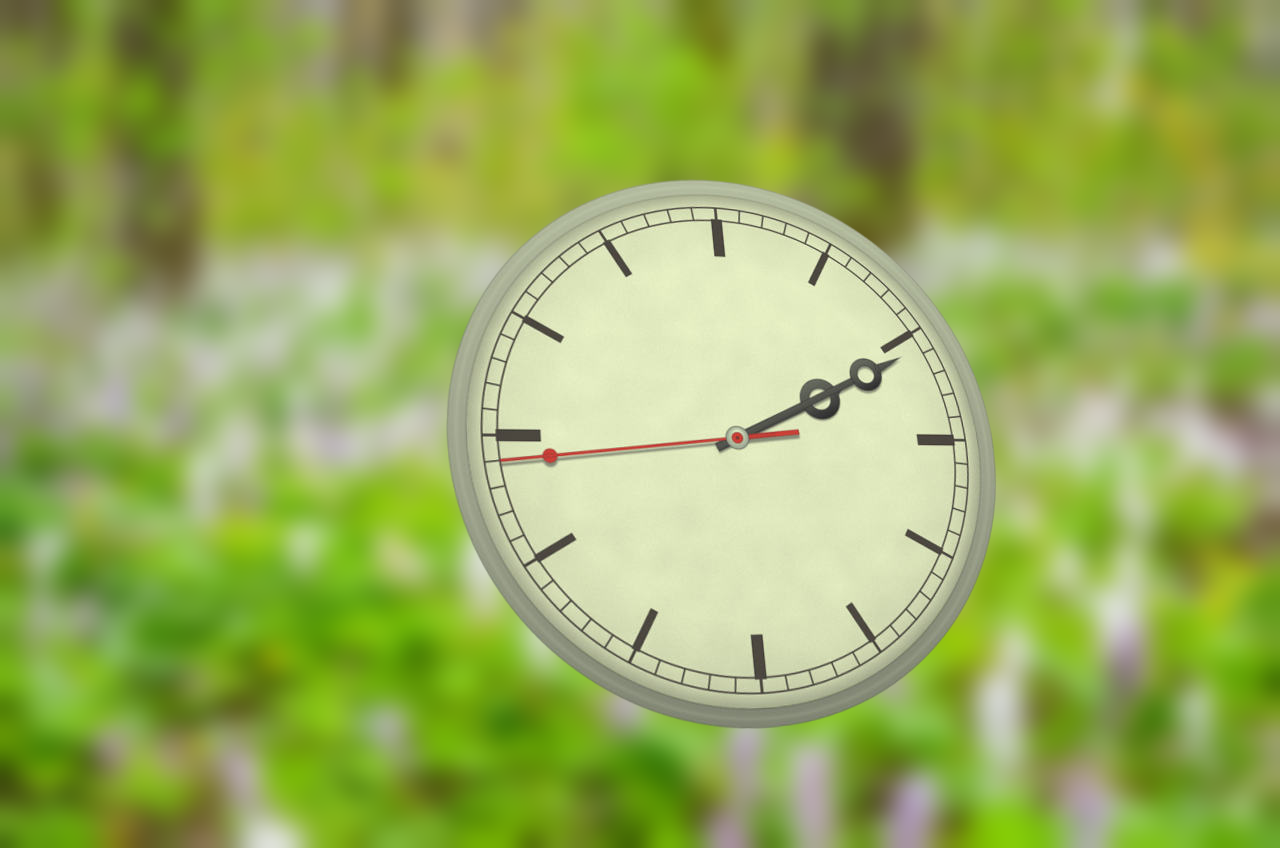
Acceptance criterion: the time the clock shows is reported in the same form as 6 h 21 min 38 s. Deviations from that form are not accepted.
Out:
2 h 10 min 44 s
